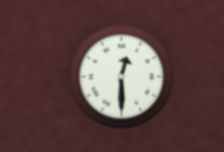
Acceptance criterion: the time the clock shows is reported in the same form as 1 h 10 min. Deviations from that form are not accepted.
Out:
12 h 30 min
